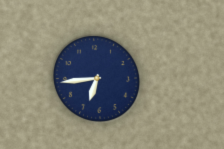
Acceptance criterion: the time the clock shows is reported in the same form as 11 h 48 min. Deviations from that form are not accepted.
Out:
6 h 44 min
